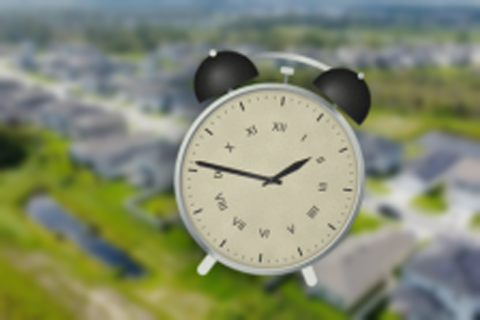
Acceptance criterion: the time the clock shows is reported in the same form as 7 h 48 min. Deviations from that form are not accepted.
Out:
1 h 46 min
